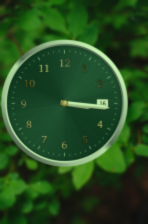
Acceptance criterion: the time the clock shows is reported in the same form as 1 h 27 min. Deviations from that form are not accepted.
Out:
3 h 16 min
